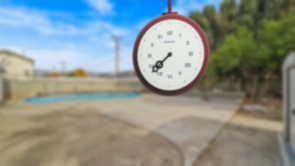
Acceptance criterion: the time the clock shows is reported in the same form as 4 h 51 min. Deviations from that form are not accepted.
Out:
7 h 38 min
